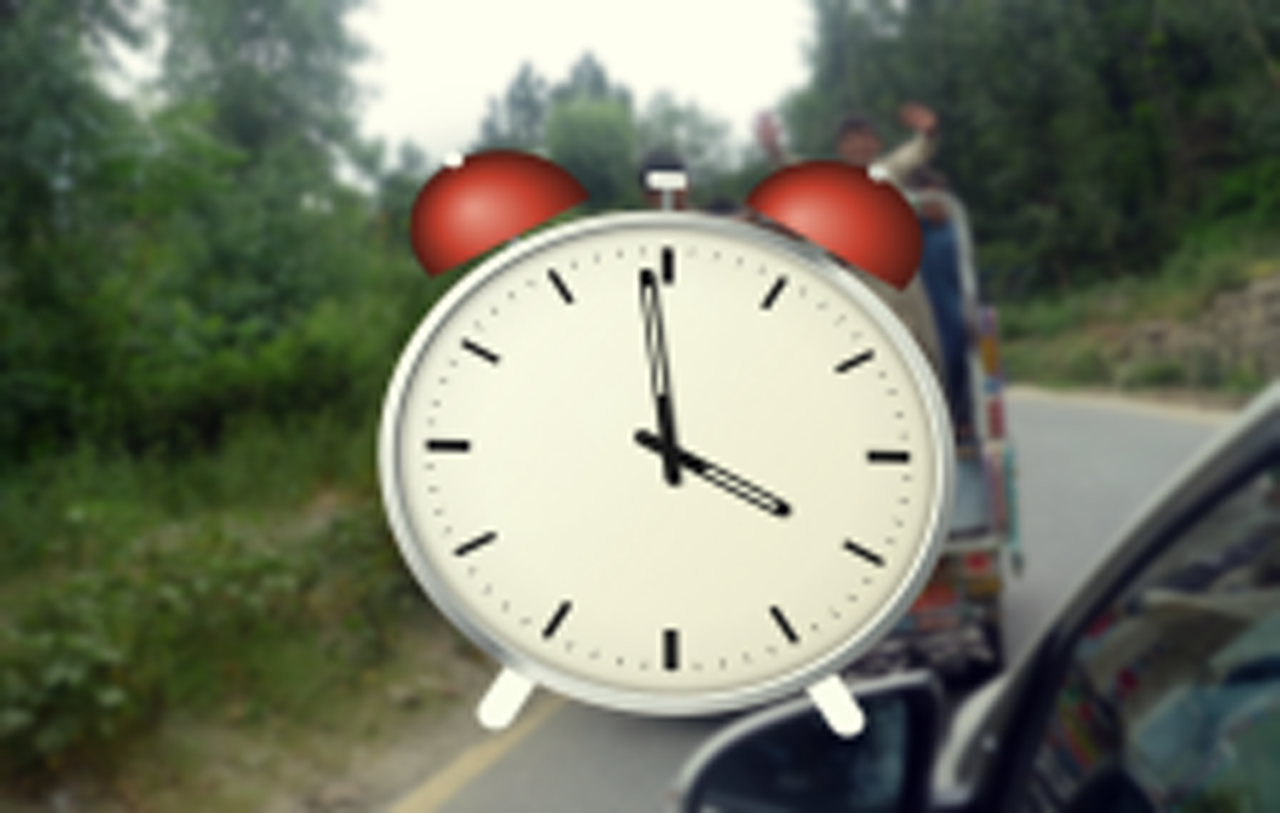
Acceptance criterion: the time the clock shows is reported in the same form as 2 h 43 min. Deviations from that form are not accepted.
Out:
3 h 59 min
